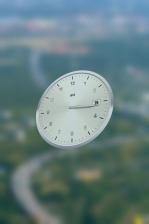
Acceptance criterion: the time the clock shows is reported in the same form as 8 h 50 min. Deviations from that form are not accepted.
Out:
3 h 16 min
